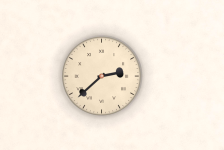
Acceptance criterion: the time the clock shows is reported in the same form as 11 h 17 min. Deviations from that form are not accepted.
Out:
2 h 38 min
